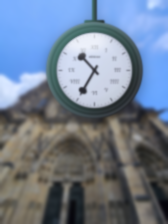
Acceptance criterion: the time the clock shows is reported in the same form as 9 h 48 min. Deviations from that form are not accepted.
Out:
10 h 35 min
